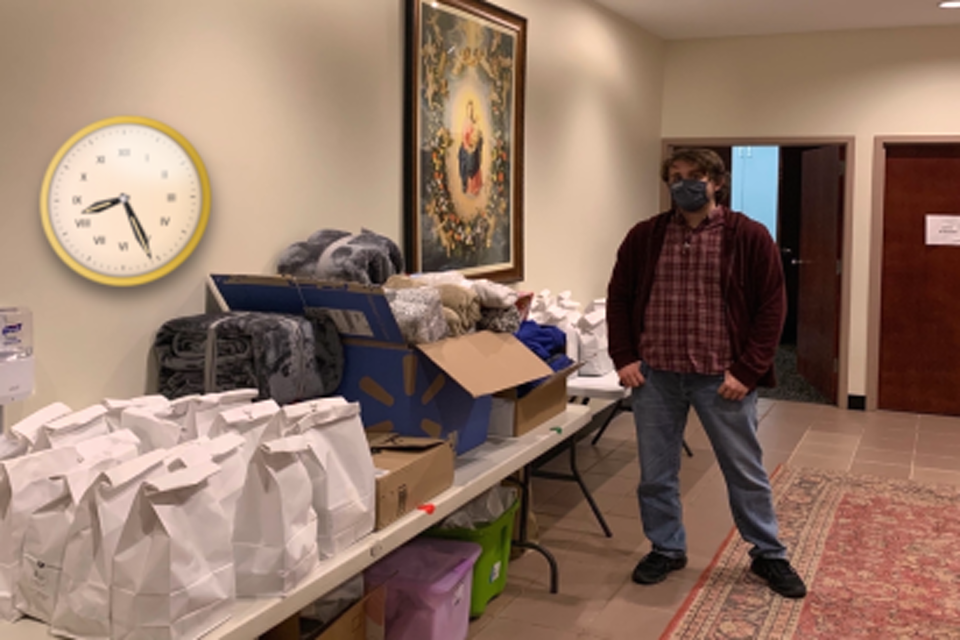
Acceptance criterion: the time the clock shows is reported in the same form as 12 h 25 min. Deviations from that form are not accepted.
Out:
8 h 26 min
